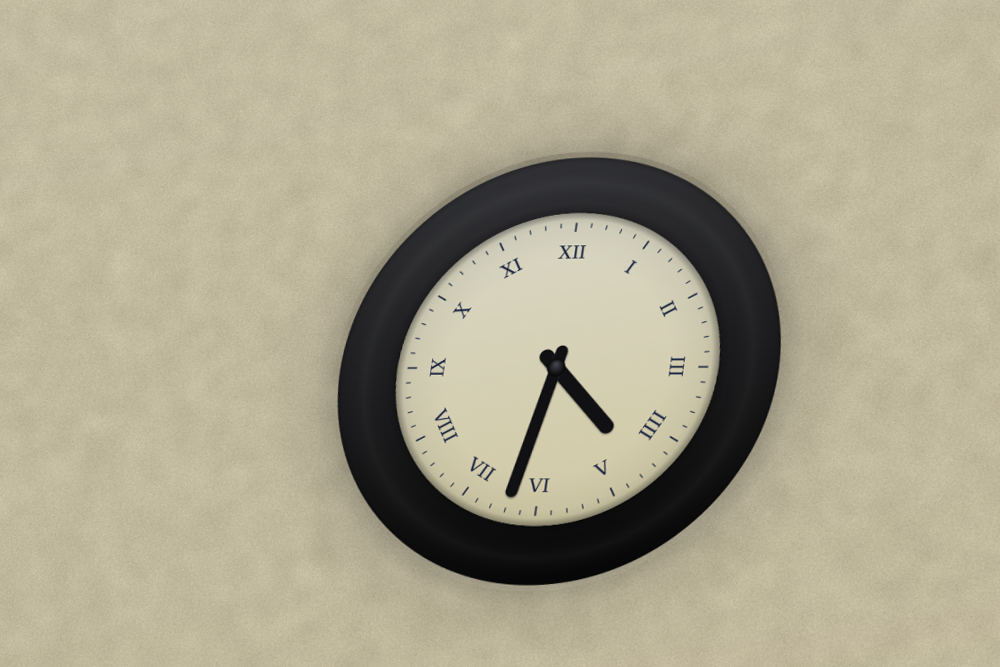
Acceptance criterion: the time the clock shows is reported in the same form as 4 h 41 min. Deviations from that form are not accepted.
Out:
4 h 32 min
